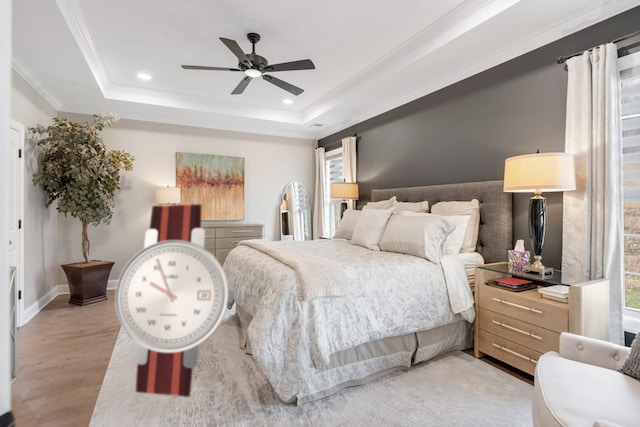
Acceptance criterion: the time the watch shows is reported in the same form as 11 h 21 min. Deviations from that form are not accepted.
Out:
9 h 56 min
